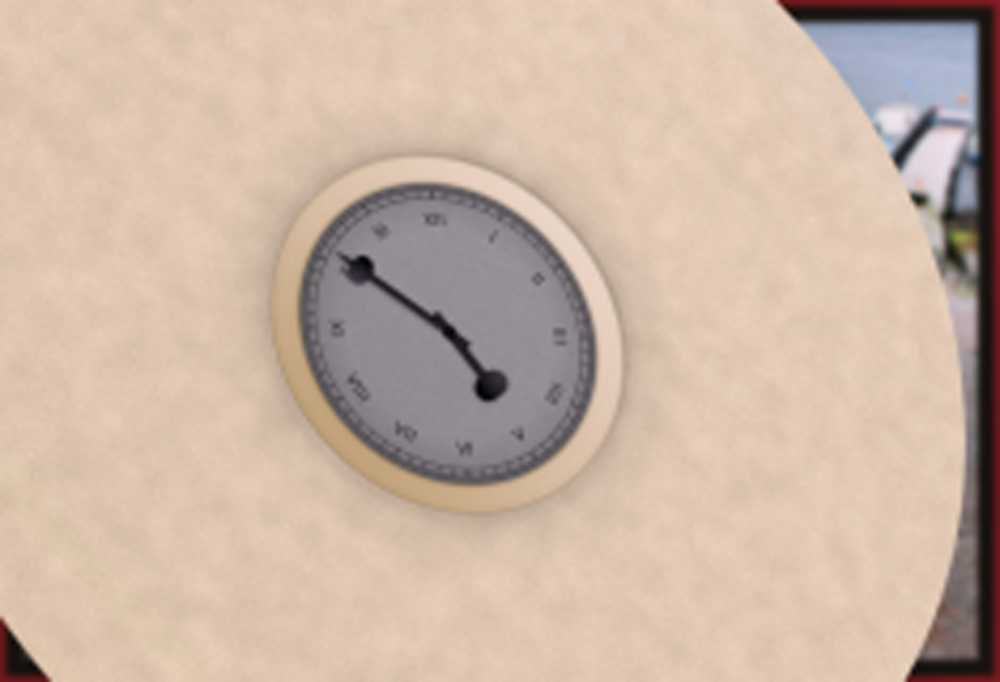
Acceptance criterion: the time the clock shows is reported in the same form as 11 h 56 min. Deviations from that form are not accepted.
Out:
4 h 51 min
